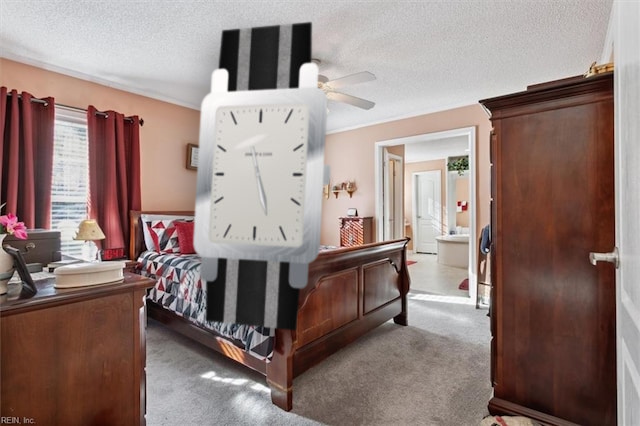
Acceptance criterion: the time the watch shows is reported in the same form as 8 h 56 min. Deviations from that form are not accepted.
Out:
11 h 27 min
